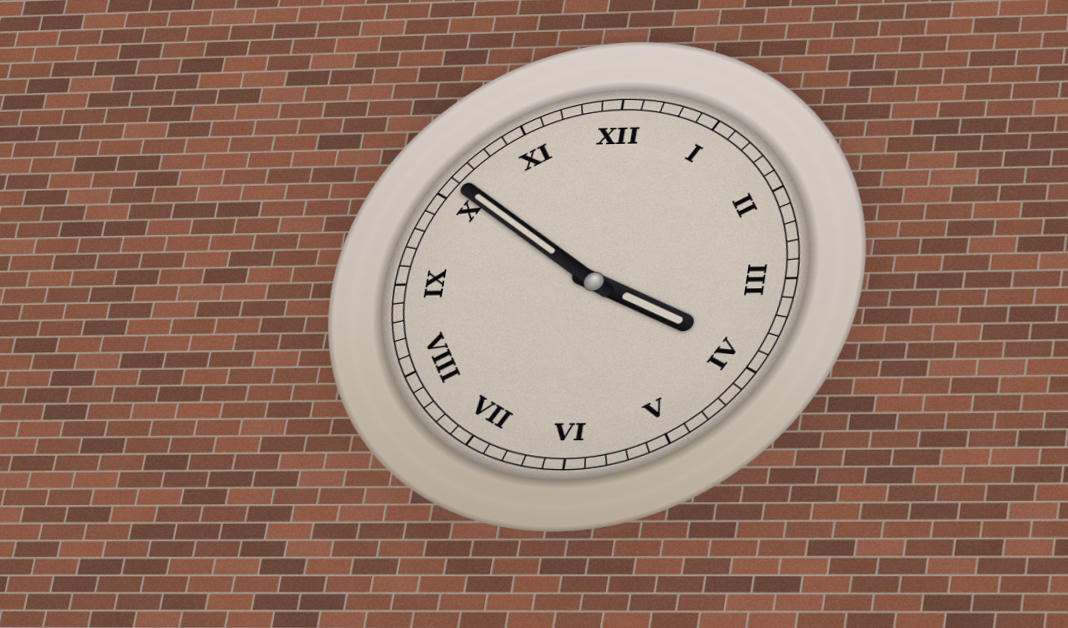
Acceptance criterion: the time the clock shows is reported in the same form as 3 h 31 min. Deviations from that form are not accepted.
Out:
3 h 51 min
